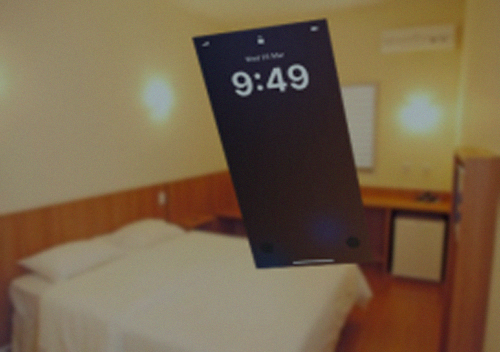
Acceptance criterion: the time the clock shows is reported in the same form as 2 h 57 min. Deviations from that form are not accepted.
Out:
9 h 49 min
